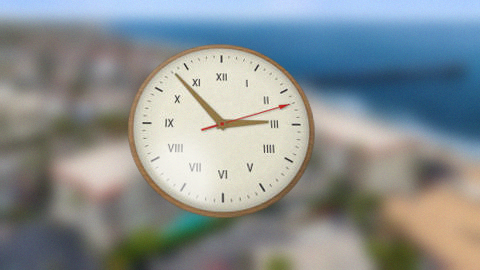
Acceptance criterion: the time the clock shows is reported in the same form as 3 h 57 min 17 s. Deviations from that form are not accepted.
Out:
2 h 53 min 12 s
